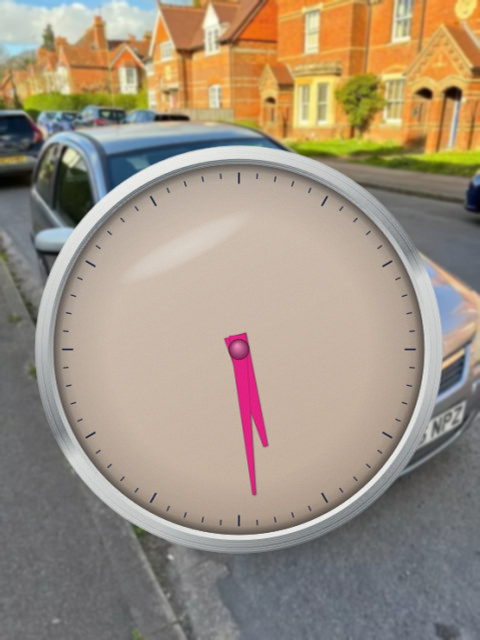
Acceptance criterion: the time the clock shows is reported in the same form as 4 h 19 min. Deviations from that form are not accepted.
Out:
5 h 29 min
